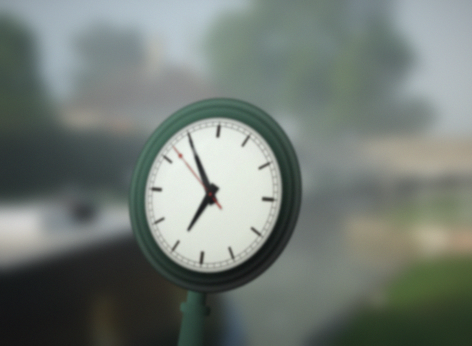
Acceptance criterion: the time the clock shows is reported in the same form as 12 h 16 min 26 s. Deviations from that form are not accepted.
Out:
6 h 54 min 52 s
